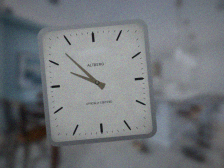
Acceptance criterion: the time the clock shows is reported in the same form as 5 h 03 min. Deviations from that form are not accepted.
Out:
9 h 53 min
